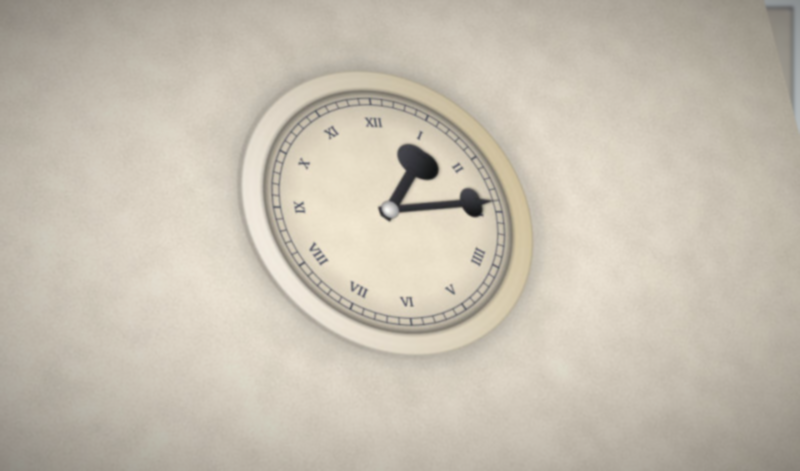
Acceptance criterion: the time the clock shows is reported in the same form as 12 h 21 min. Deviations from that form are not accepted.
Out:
1 h 14 min
